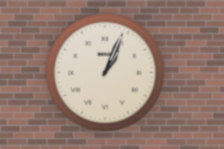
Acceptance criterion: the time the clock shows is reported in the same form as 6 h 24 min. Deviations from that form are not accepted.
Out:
1 h 04 min
